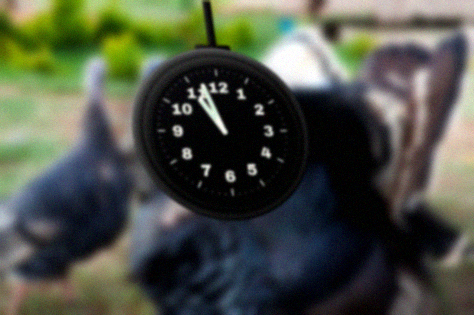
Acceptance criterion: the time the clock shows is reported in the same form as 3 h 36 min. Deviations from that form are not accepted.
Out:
10 h 57 min
